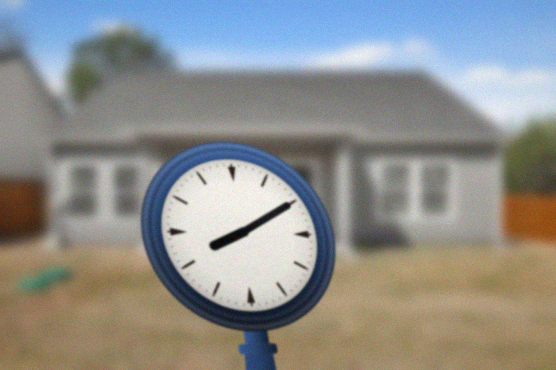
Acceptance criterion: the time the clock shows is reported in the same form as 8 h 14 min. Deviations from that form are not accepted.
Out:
8 h 10 min
